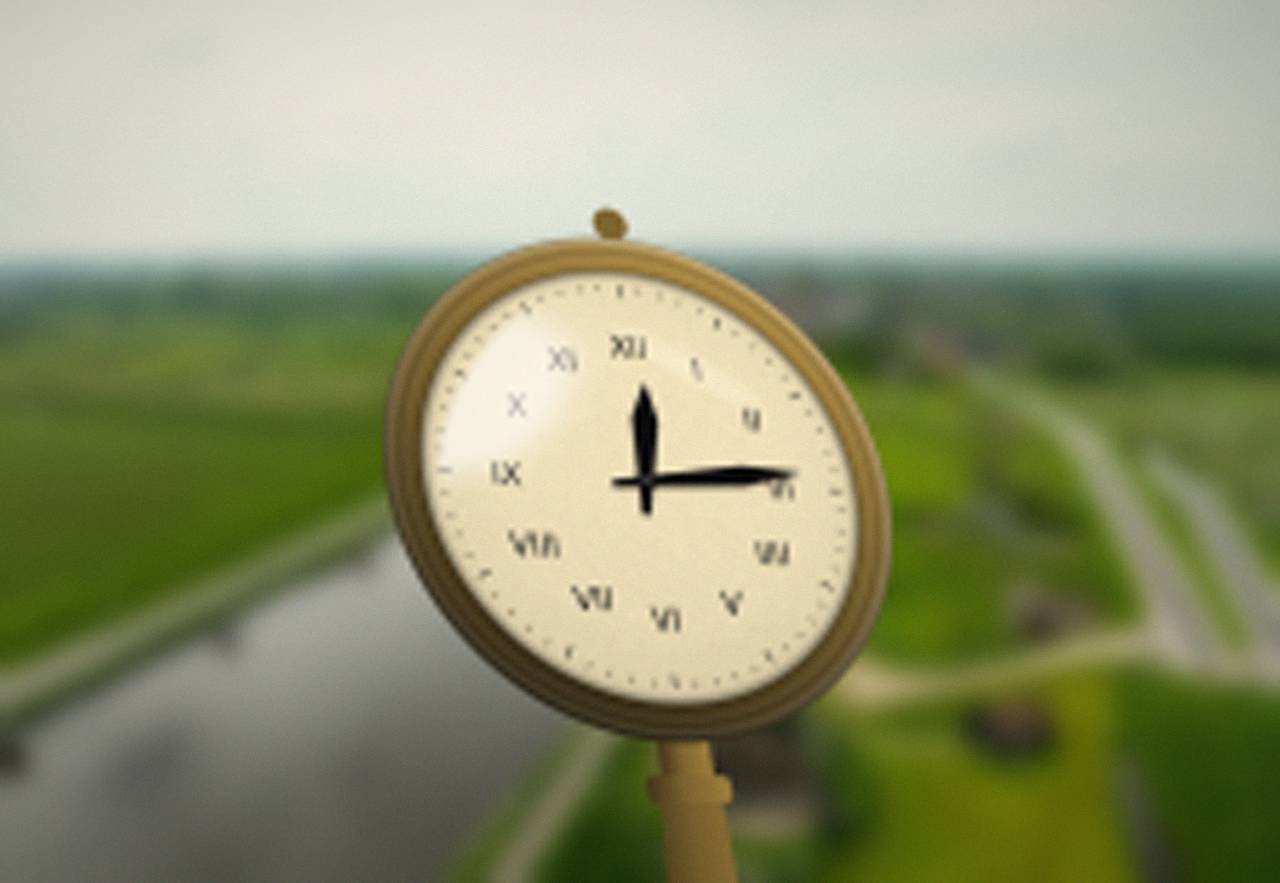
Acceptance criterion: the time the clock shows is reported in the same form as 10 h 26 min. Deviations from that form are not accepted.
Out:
12 h 14 min
